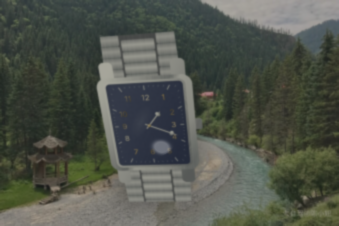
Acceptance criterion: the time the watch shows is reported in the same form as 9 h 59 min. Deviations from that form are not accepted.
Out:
1 h 19 min
